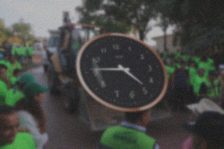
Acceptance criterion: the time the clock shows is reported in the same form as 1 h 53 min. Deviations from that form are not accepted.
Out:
4 h 46 min
